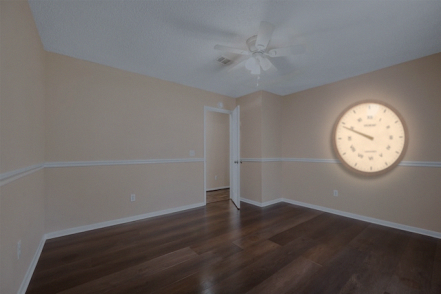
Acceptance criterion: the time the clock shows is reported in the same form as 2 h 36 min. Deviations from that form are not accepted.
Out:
9 h 49 min
